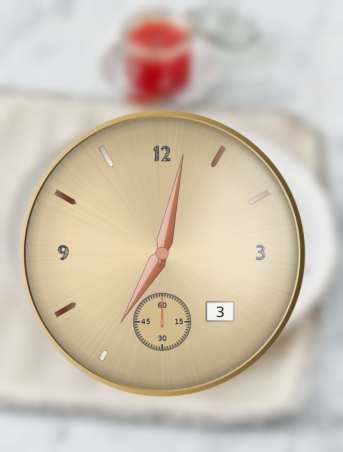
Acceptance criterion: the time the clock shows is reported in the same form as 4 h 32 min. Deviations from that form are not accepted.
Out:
7 h 02 min
